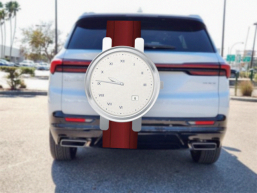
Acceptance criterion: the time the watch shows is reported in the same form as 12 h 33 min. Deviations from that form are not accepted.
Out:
9 h 46 min
